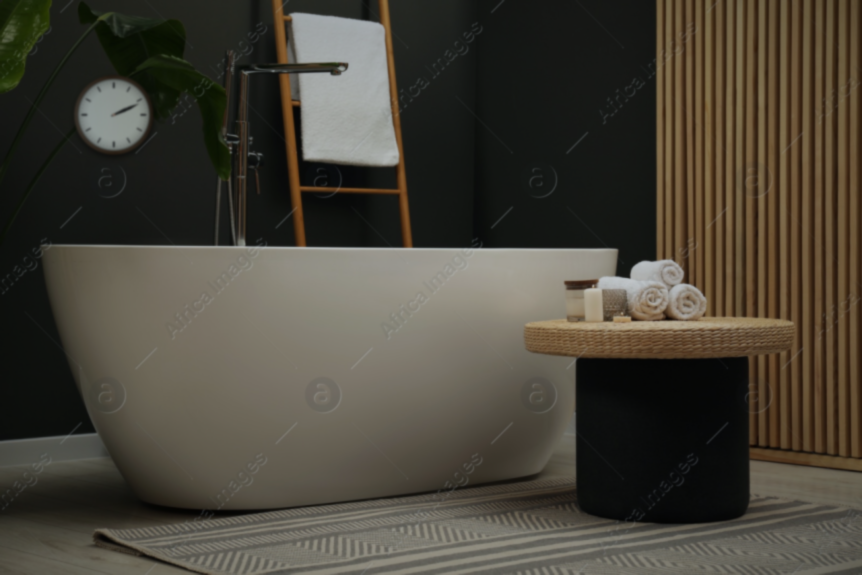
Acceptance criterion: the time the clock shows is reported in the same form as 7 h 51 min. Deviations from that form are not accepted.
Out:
2 h 11 min
